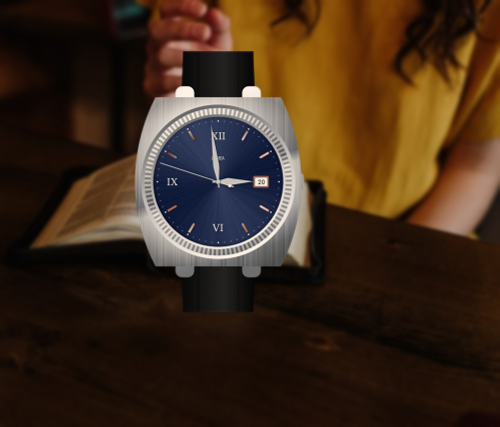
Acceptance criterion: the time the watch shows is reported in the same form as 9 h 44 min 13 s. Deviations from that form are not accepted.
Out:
2 h 58 min 48 s
